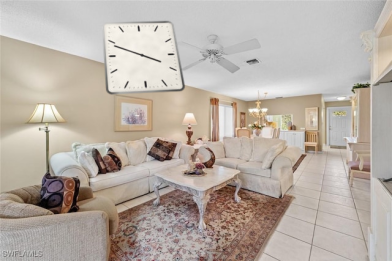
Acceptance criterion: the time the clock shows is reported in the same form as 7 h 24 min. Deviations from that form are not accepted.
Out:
3 h 49 min
